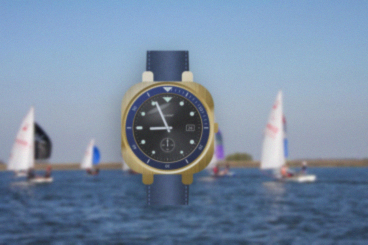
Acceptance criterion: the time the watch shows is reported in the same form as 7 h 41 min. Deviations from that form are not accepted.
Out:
8 h 56 min
